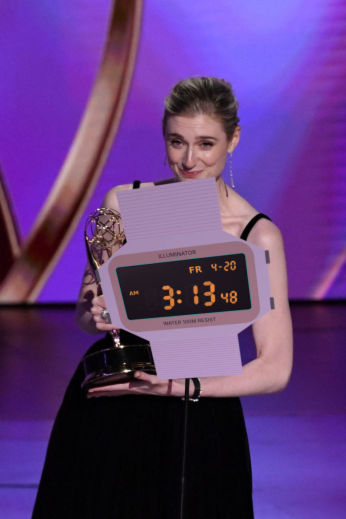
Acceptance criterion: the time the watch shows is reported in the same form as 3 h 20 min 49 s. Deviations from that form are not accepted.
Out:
3 h 13 min 48 s
